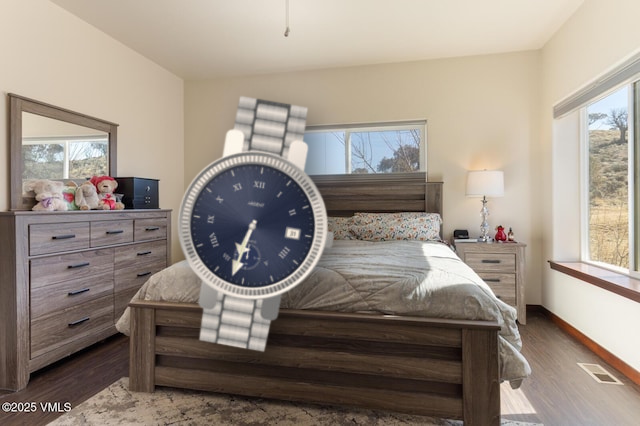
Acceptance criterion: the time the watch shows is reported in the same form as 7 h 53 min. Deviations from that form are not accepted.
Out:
6 h 32 min
